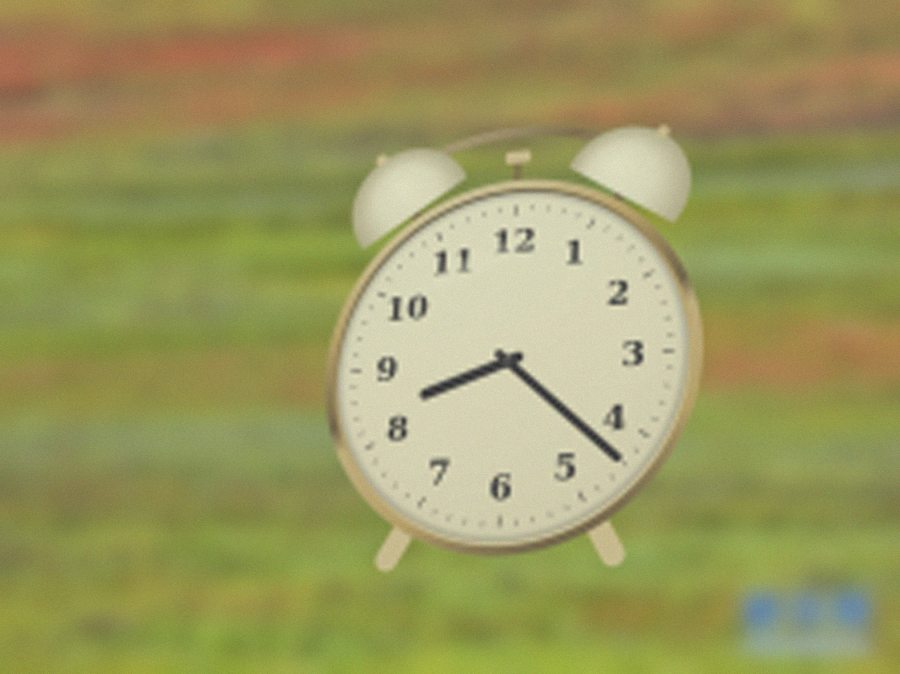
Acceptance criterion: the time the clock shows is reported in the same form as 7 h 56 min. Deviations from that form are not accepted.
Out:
8 h 22 min
